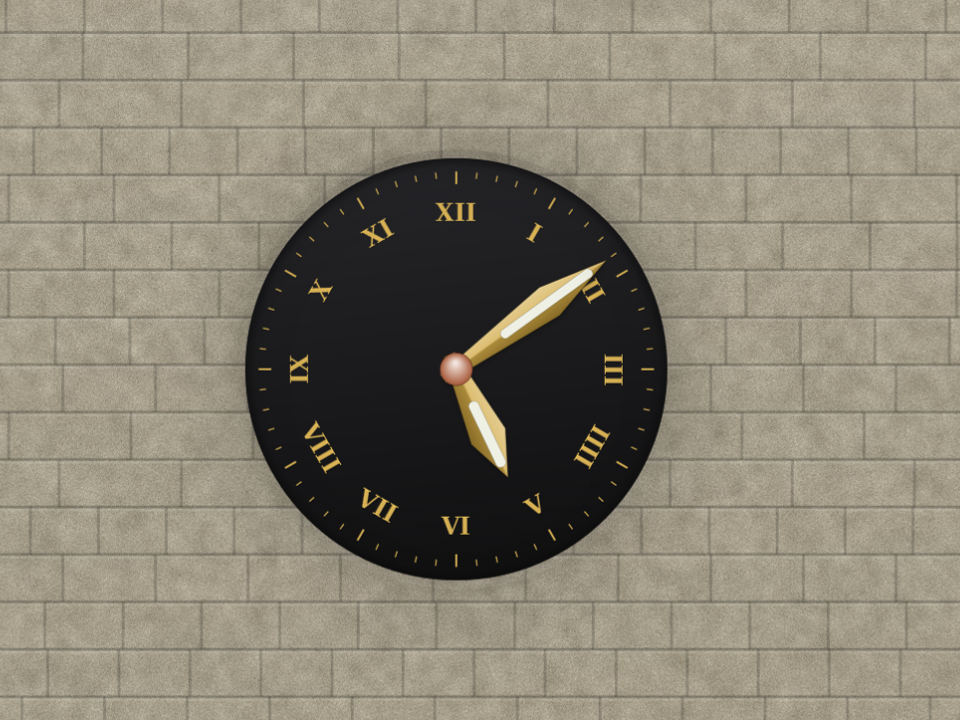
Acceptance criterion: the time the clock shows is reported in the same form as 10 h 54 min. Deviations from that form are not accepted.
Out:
5 h 09 min
